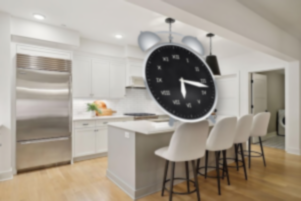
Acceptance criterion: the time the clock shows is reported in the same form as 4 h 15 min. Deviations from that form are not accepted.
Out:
6 h 17 min
